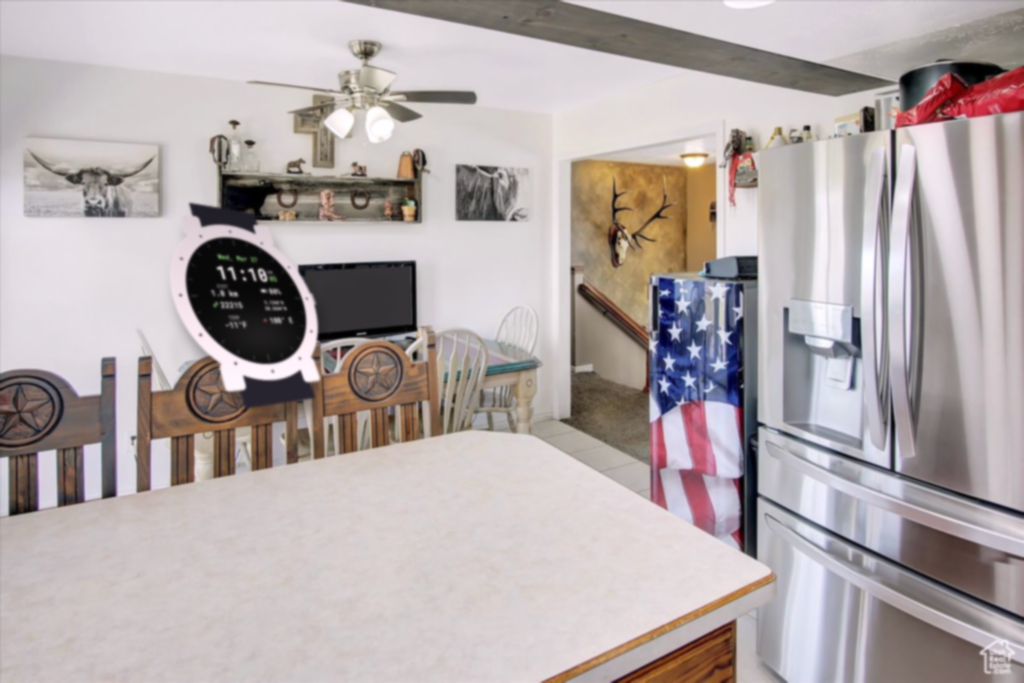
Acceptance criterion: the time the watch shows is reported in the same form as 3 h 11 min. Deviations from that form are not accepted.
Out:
11 h 10 min
